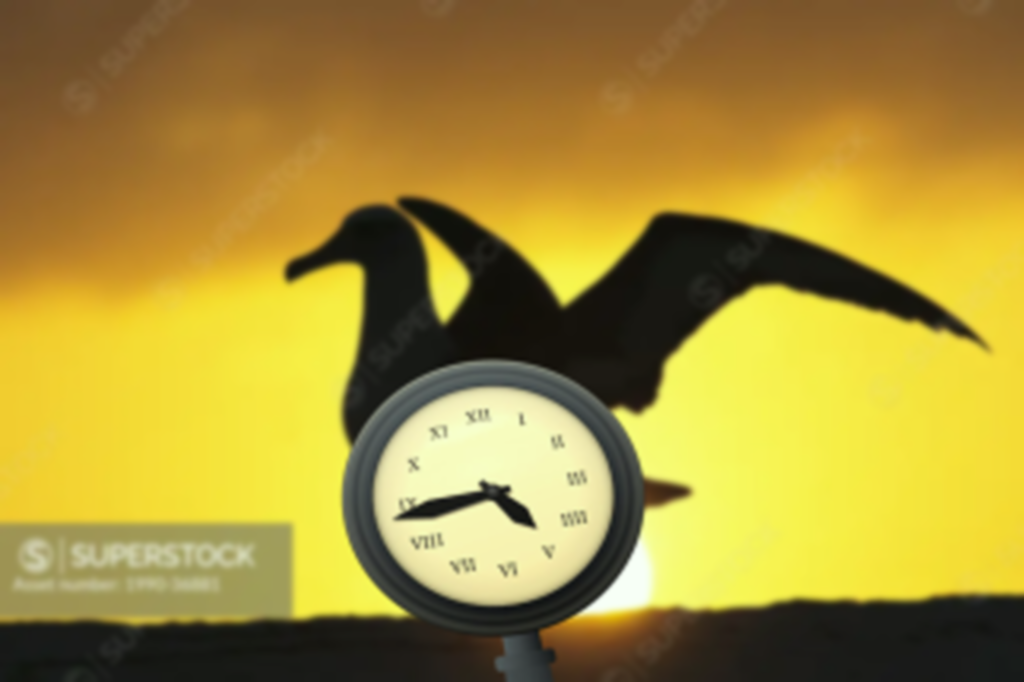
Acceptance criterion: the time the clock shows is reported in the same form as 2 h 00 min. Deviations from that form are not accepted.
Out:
4 h 44 min
